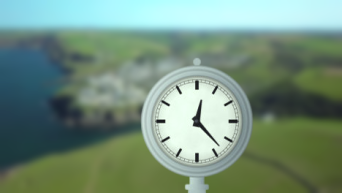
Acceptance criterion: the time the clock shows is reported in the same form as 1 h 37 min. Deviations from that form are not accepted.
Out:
12 h 23 min
